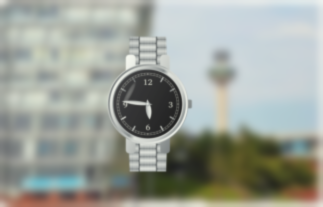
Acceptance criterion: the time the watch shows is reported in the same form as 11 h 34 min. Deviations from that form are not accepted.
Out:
5 h 46 min
